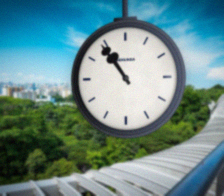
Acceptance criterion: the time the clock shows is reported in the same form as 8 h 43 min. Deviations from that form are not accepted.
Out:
10 h 54 min
